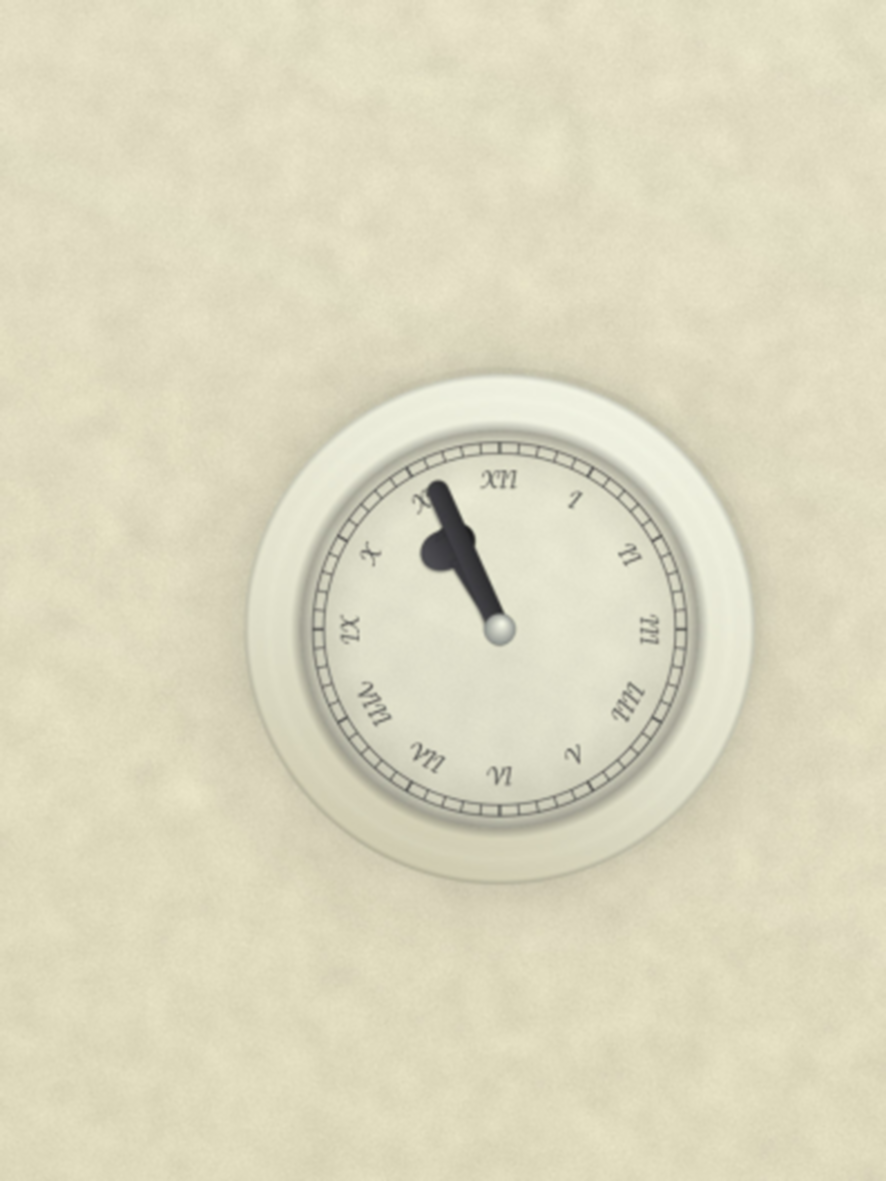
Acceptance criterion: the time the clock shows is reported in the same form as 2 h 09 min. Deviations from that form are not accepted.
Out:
10 h 56 min
